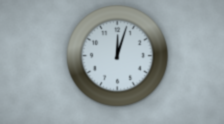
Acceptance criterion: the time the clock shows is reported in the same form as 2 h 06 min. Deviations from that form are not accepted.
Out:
12 h 03 min
